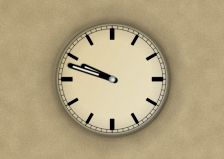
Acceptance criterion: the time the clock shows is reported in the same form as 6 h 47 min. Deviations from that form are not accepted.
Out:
9 h 48 min
